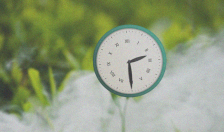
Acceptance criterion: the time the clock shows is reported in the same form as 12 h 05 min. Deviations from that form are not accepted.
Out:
2 h 30 min
